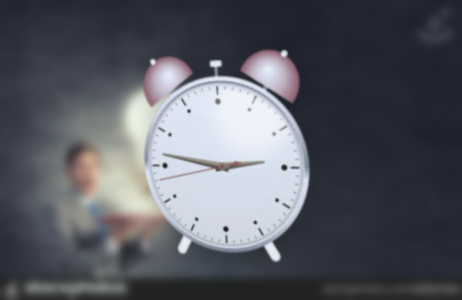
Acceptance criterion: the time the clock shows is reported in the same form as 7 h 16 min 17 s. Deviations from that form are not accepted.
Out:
2 h 46 min 43 s
